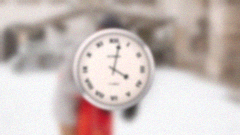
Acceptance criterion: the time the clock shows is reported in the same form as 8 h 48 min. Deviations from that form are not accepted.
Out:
4 h 02 min
